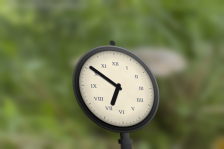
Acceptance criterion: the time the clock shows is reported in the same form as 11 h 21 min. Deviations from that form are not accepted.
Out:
6 h 51 min
